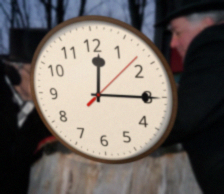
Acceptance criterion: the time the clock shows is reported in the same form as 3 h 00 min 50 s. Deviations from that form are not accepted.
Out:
12 h 15 min 08 s
